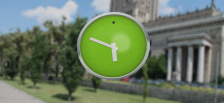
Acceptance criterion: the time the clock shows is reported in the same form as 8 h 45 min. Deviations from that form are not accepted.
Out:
5 h 49 min
